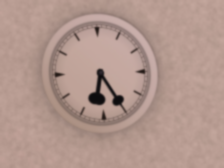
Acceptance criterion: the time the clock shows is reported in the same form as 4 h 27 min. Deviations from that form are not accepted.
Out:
6 h 25 min
